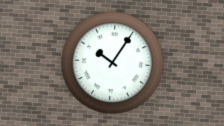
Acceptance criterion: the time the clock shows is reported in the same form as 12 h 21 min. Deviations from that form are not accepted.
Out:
10 h 05 min
